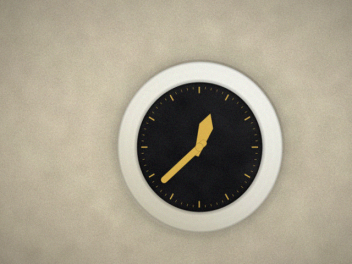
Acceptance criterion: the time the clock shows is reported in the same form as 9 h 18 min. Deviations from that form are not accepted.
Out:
12 h 38 min
